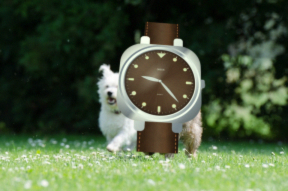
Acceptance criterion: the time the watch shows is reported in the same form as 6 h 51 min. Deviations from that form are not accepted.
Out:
9 h 23 min
